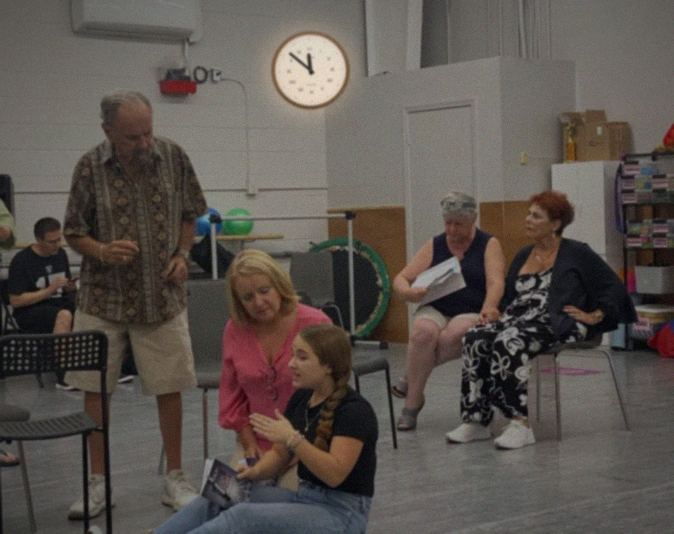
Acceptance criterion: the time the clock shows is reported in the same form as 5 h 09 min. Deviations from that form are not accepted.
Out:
11 h 52 min
